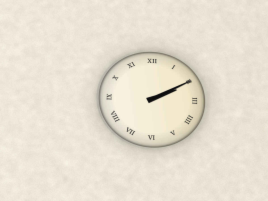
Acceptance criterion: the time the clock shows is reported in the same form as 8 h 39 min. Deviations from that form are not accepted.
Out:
2 h 10 min
